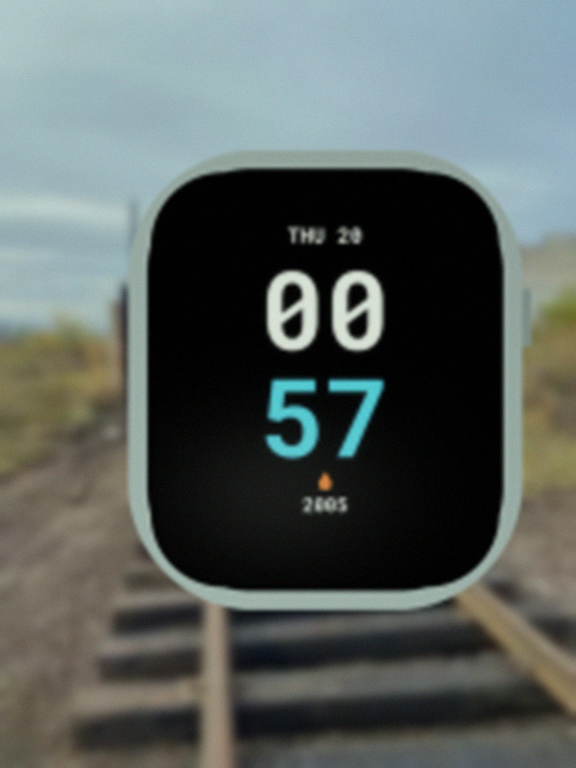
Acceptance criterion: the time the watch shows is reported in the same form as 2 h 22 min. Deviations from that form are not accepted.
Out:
0 h 57 min
